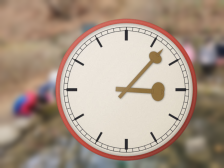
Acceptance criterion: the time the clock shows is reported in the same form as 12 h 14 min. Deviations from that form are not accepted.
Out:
3 h 07 min
